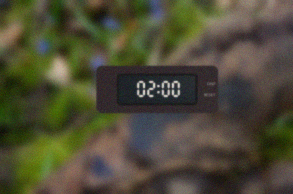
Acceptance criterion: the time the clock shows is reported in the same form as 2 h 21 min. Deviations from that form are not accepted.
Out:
2 h 00 min
